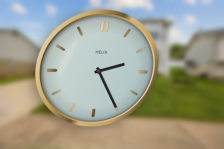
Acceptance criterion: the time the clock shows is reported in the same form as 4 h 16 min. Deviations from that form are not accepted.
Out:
2 h 25 min
